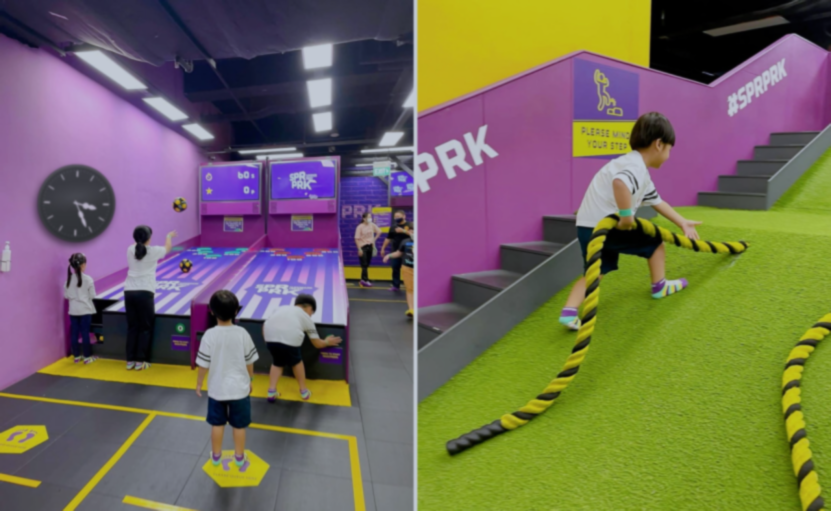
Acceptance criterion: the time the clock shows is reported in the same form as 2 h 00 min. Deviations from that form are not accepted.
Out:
3 h 26 min
